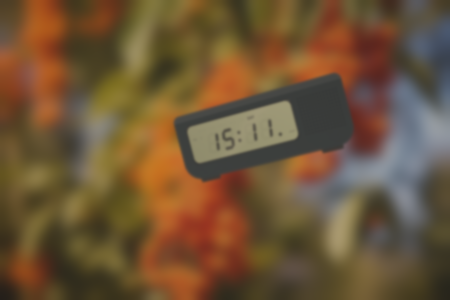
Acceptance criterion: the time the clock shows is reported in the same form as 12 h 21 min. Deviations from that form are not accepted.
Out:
15 h 11 min
